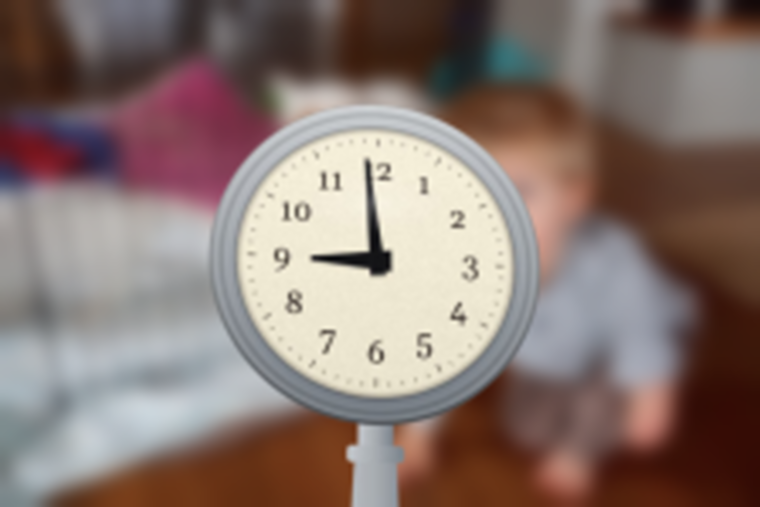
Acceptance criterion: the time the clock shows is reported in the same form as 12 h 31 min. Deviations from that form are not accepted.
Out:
8 h 59 min
